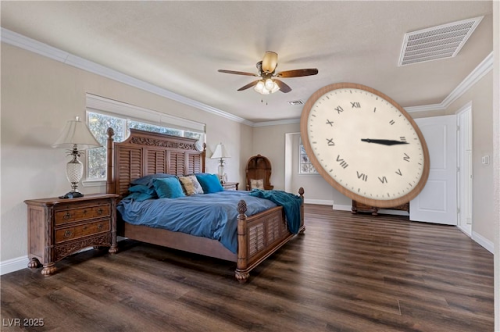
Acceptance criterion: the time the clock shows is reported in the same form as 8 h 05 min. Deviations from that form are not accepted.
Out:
3 h 16 min
